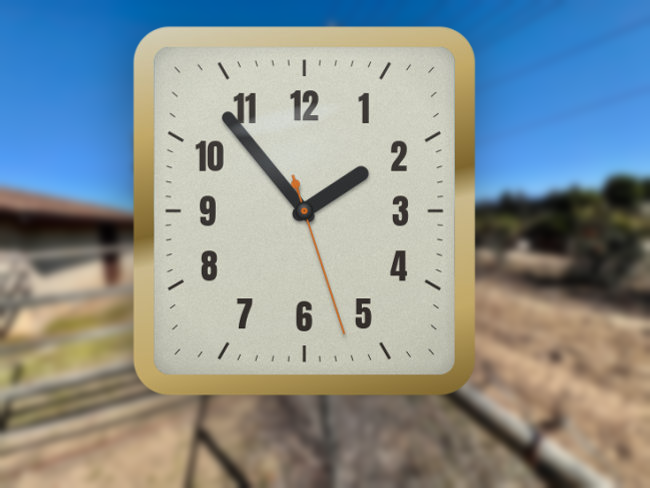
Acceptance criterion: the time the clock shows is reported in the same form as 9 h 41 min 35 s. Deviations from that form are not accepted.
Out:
1 h 53 min 27 s
